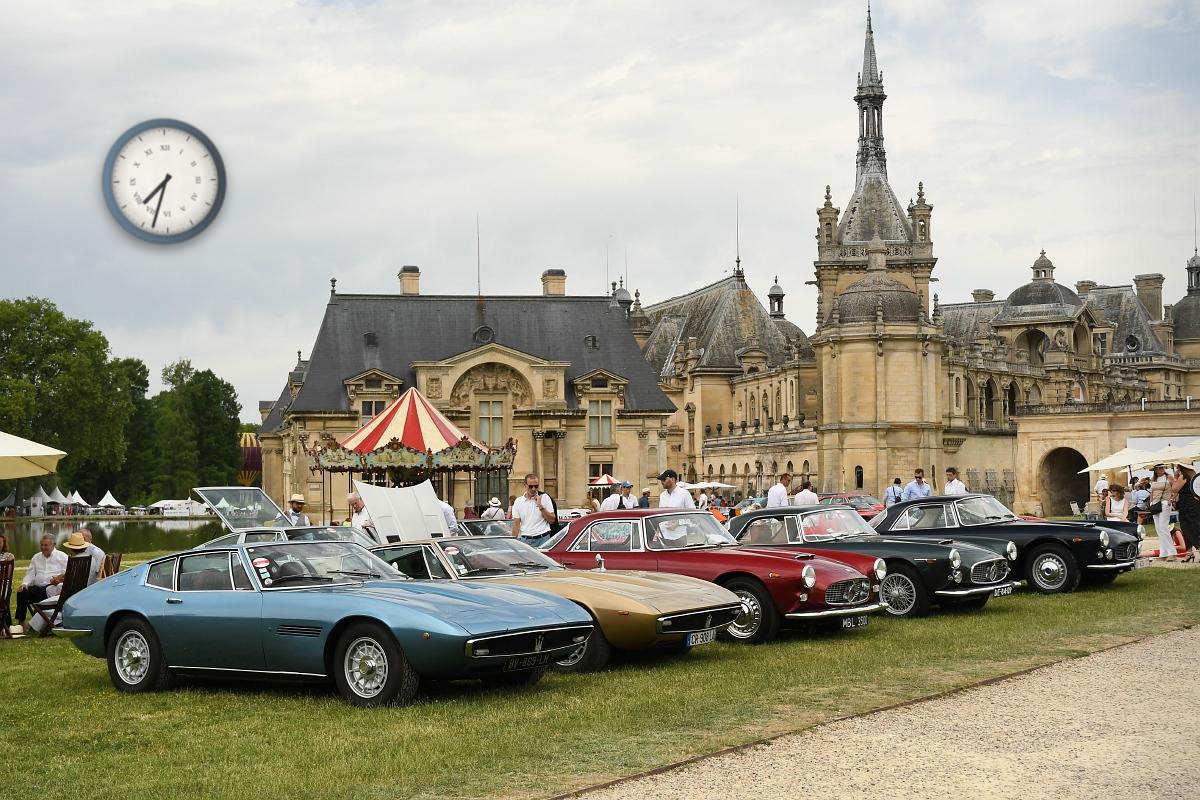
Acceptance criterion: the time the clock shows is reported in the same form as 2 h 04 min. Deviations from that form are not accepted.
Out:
7 h 33 min
